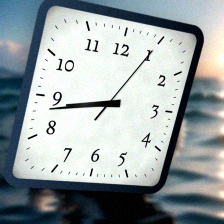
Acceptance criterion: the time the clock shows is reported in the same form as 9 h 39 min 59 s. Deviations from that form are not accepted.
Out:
8 h 43 min 05 s
